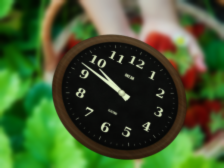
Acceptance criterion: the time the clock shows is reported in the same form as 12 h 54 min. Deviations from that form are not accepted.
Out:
9 h 47 min
